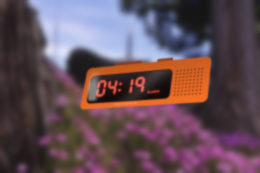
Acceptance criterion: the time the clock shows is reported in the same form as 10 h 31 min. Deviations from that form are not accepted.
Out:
4 h 19 min
